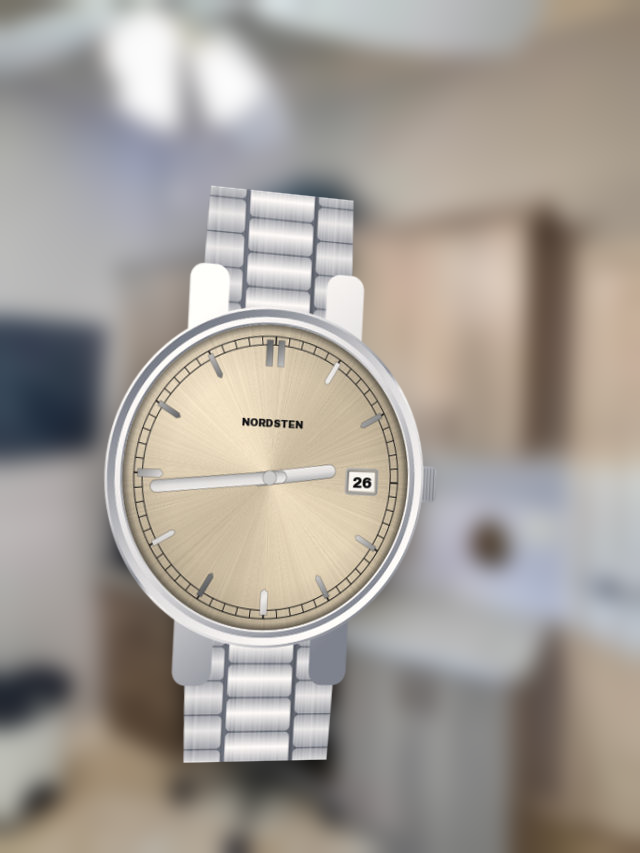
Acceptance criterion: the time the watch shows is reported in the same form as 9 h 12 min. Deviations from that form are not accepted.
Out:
2 h 44 min
